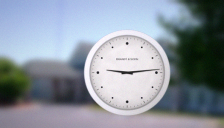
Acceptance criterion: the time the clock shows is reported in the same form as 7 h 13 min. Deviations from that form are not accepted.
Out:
9 h 14 min
